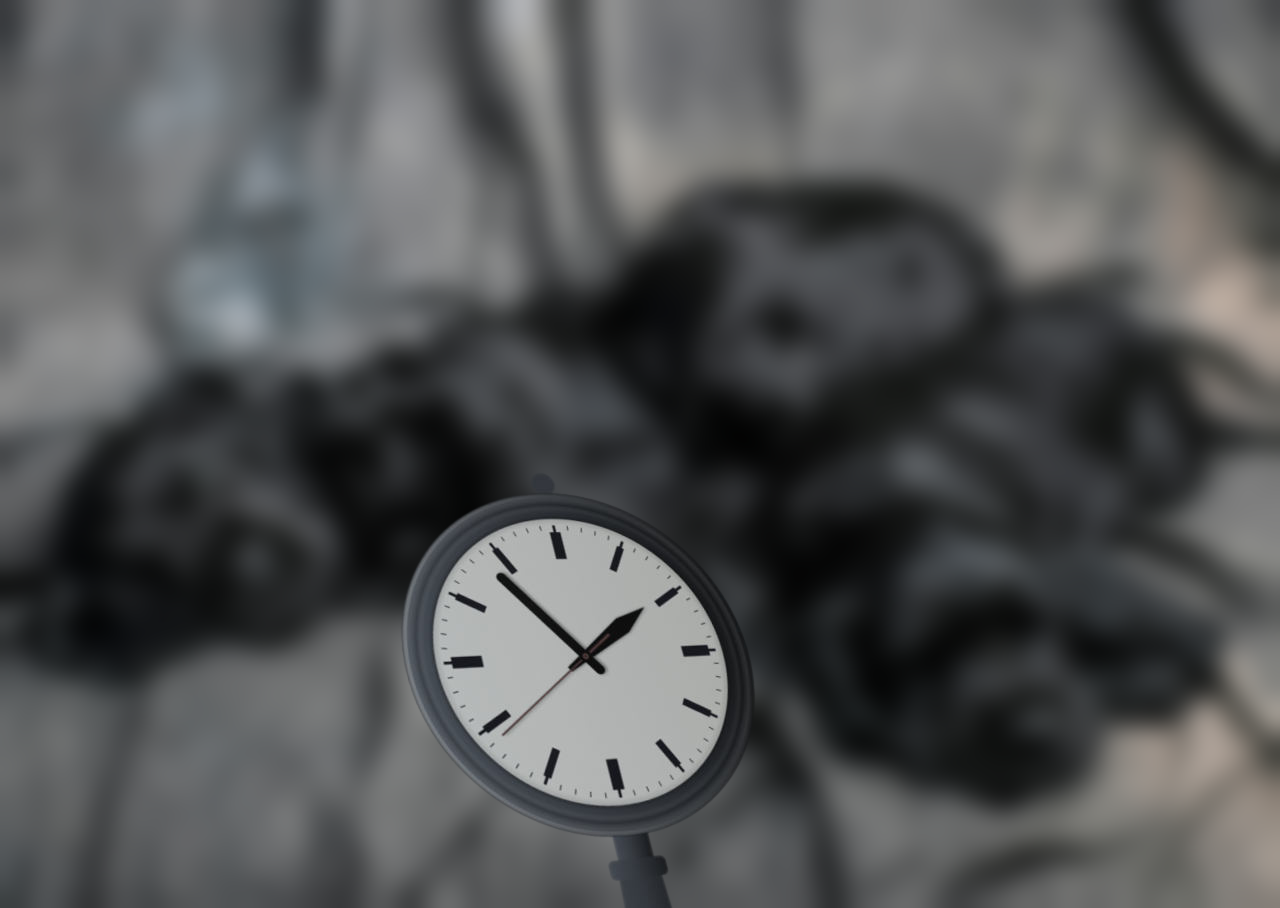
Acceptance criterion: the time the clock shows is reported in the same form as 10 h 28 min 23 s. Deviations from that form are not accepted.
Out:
1 h 53 min 39 s
